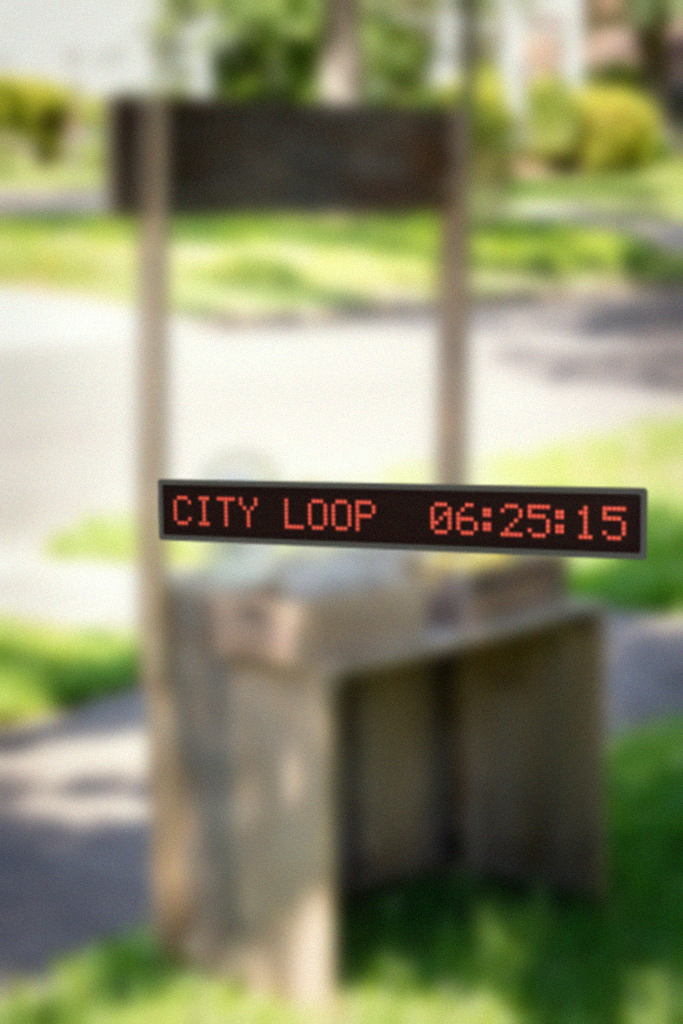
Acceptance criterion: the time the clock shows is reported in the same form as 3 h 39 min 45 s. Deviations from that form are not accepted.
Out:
6 h 25 min 15 s
